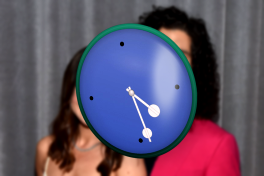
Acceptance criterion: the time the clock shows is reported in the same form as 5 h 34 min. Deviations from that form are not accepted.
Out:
4 h 28 min
